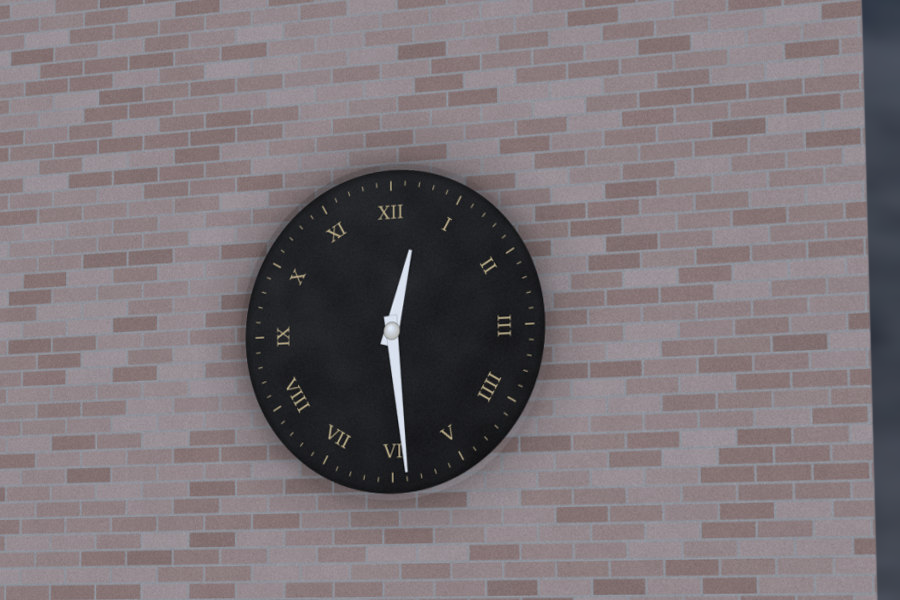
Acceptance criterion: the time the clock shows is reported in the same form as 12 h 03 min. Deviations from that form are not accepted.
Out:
12 h 29 min
